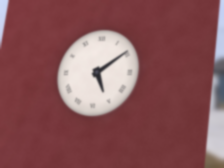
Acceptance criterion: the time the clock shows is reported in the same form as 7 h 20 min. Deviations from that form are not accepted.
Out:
5 h 09 min
